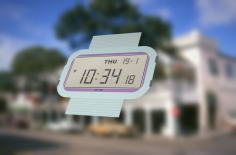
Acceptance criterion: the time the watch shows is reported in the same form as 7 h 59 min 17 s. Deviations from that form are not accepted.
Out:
10 h 34 min 18 s
